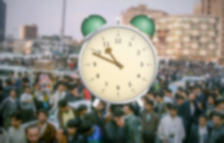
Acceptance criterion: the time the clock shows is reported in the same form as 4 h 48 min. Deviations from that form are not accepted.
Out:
10 h 49 min
